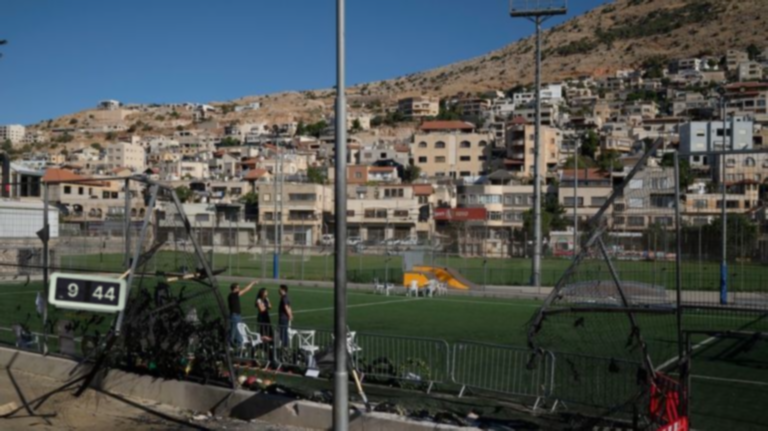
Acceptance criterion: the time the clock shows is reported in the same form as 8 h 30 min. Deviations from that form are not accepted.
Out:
9 h 44 min
